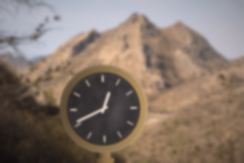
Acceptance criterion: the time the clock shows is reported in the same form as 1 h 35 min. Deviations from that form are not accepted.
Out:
12 h 41 min
